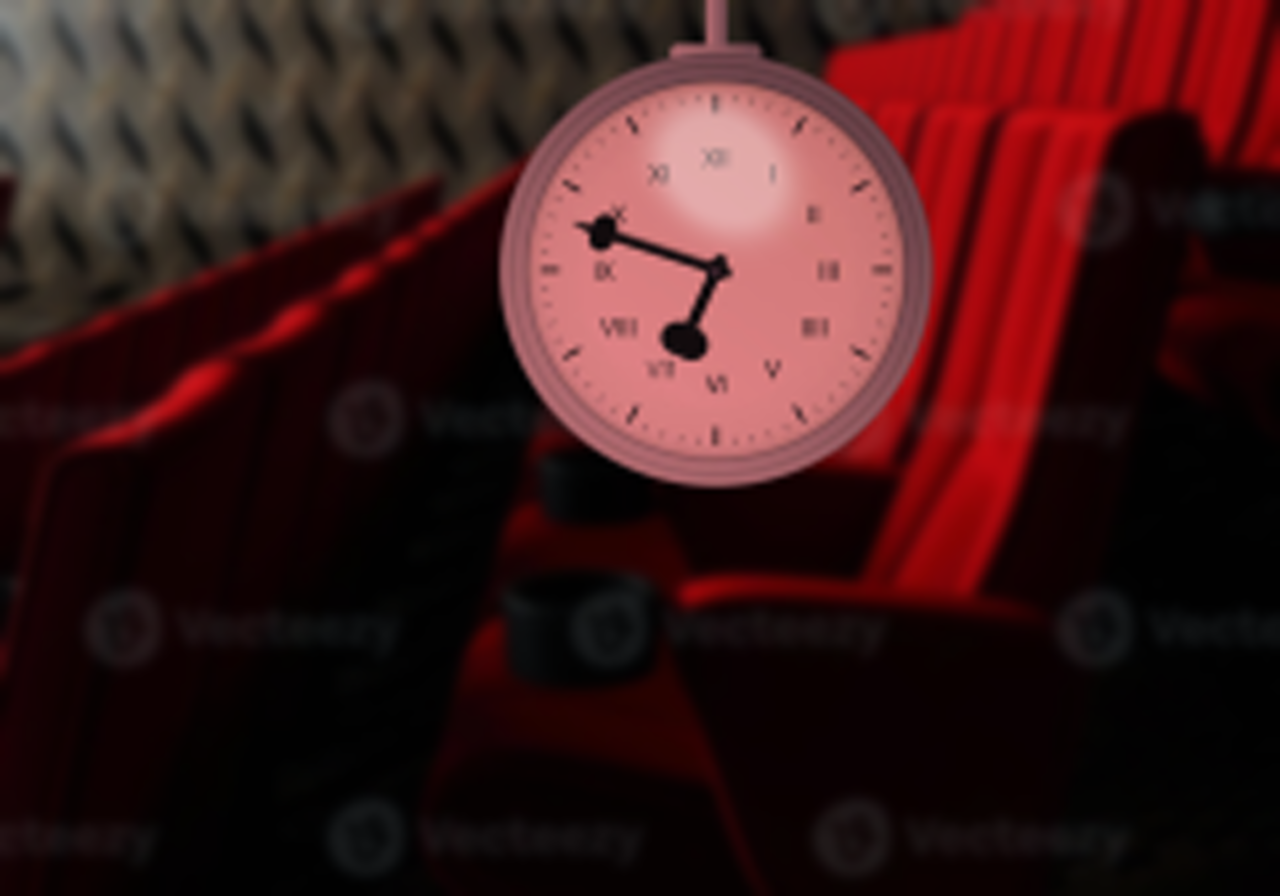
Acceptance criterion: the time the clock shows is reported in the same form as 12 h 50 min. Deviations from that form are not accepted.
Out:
6 h 48 min
